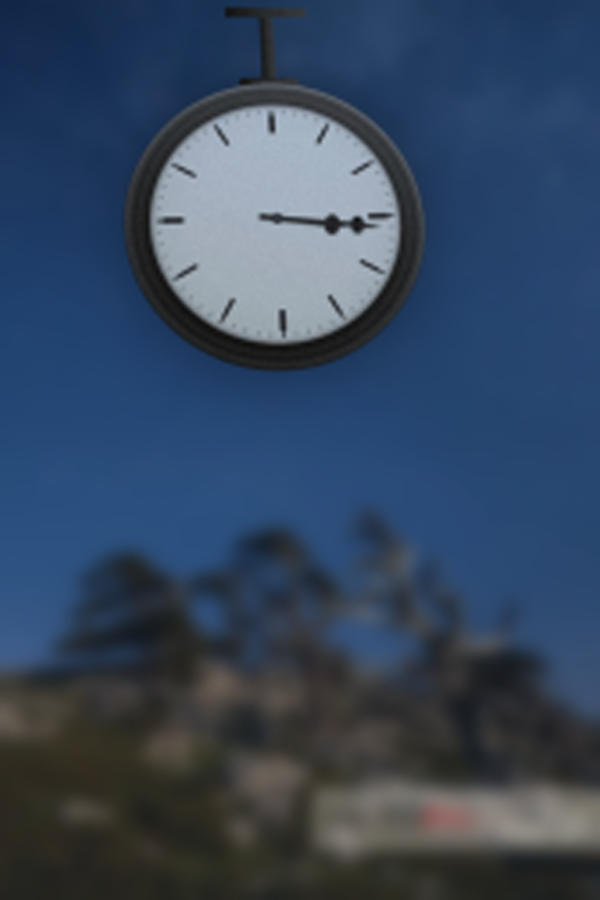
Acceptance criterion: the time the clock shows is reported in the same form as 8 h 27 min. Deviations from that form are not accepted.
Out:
3 h 16 min
